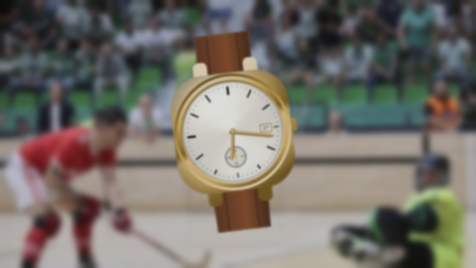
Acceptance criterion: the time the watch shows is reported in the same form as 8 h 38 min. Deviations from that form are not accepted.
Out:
6 h 17 min
